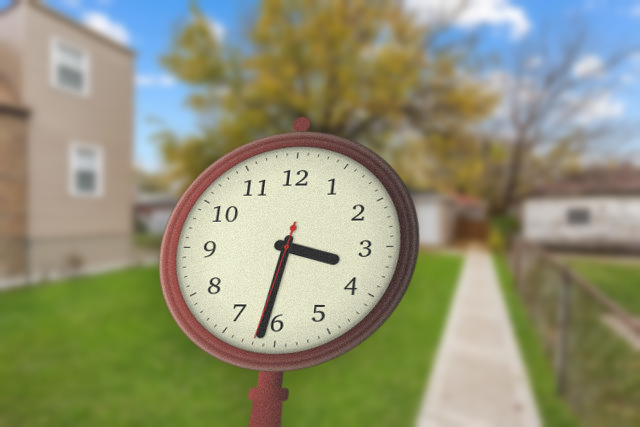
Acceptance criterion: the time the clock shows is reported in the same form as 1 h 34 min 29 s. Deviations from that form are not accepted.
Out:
3 h 31 min 32 s
